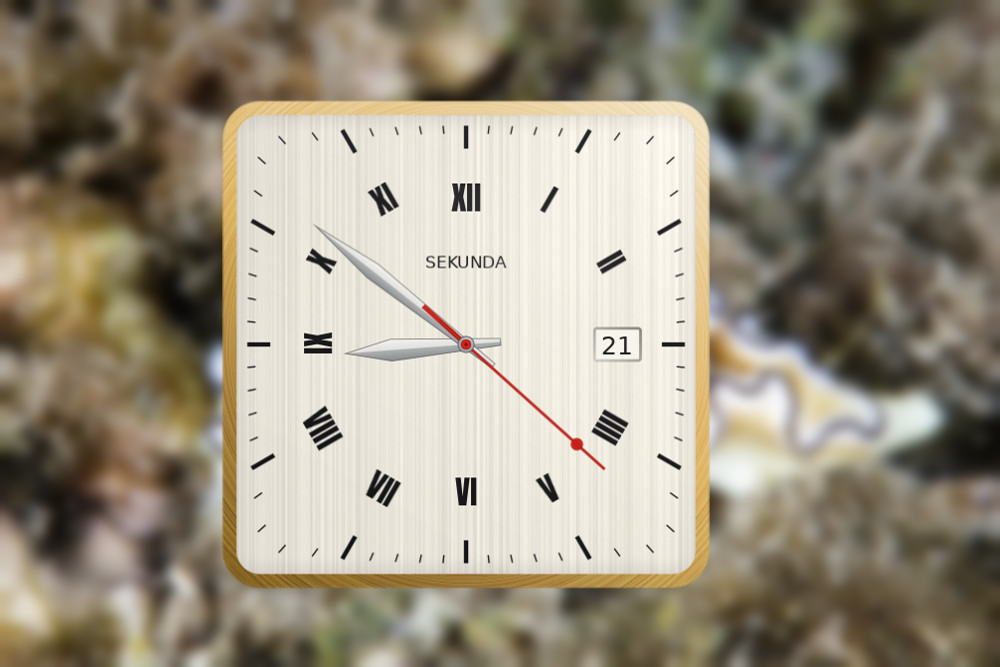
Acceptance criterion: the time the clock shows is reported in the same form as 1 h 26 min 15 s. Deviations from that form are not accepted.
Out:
8 h 51 min 22 s
